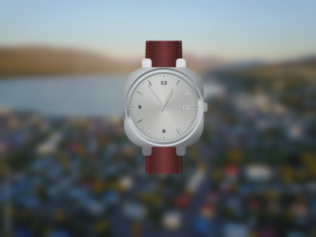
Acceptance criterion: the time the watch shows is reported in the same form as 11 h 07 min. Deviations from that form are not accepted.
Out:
12 h 54 min
